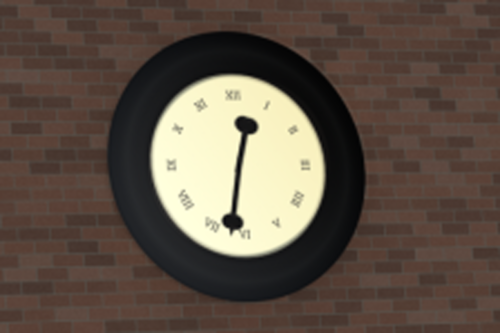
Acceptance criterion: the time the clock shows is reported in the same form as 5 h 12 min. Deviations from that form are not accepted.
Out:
12 h 32 min
